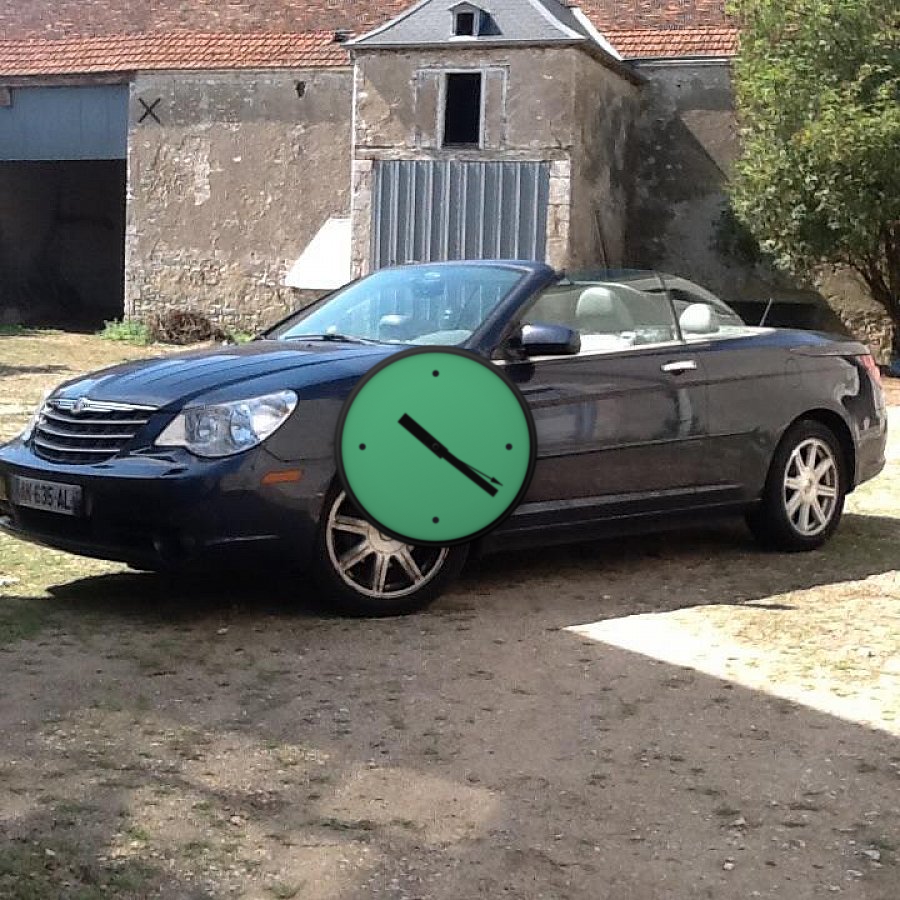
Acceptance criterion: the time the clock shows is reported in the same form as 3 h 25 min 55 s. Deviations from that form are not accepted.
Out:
10 h 21 min 20 s
